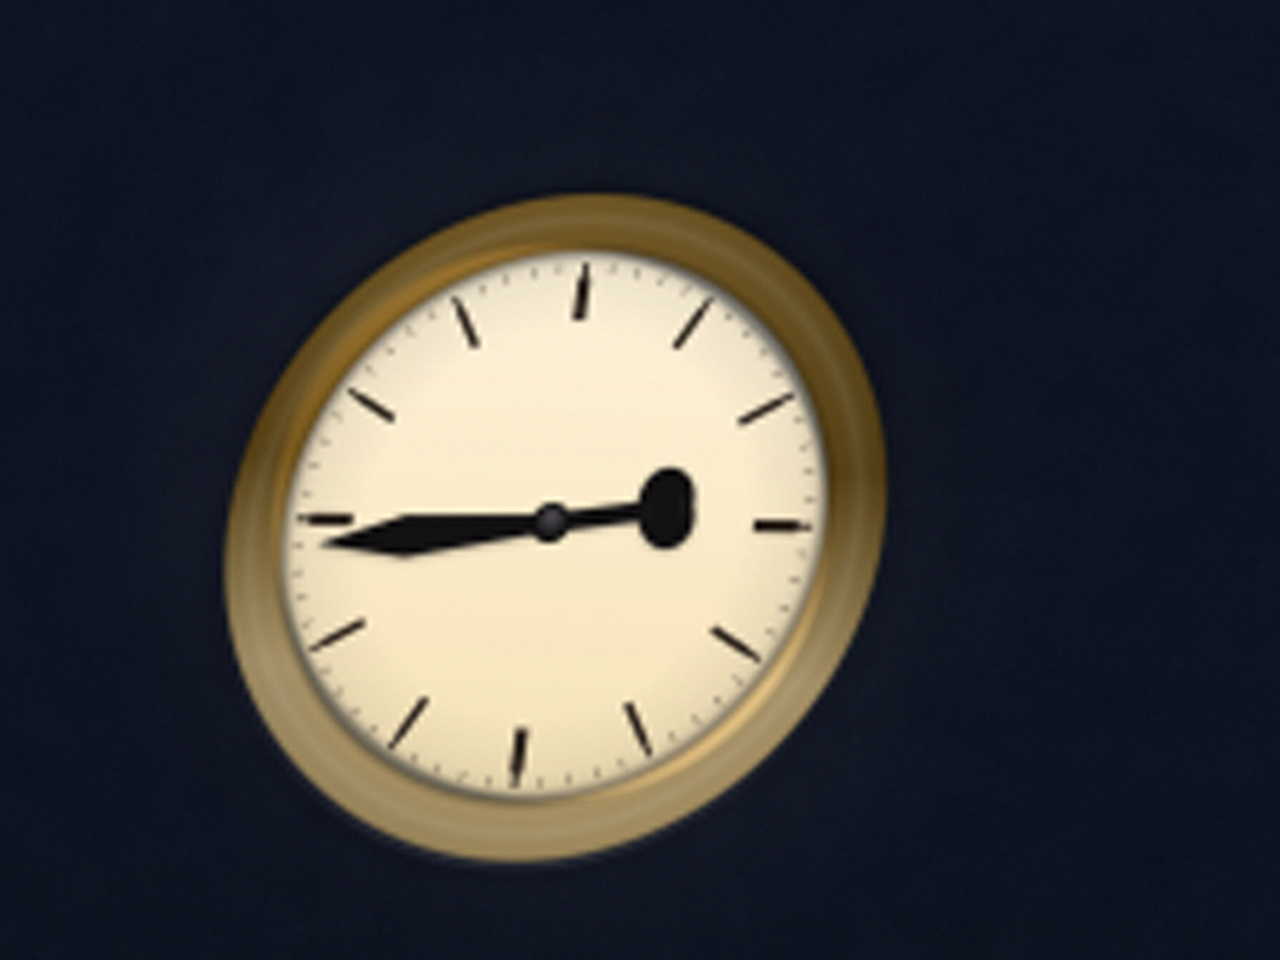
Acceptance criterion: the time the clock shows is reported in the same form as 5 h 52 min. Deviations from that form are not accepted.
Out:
2 h 44 min
